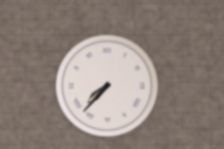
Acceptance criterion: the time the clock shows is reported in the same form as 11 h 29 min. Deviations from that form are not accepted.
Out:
7 h 37 min
